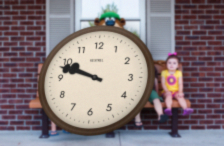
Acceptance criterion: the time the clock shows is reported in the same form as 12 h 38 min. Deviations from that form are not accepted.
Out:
9 h 48 min
